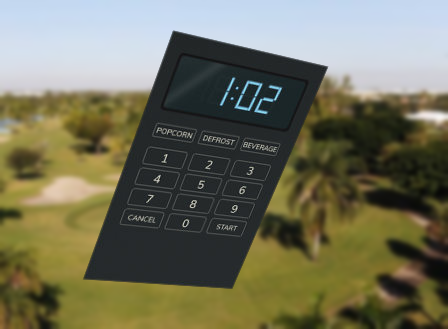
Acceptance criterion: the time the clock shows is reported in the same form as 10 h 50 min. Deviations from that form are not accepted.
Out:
1 h 02 min
